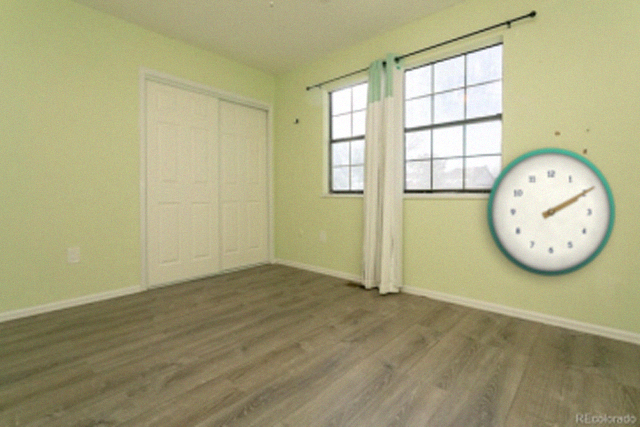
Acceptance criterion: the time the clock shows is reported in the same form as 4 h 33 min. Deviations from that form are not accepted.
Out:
2 h 10 min
